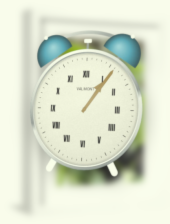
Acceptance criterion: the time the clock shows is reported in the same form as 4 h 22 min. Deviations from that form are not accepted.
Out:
1 h 06 min
